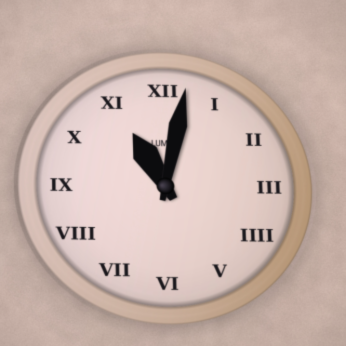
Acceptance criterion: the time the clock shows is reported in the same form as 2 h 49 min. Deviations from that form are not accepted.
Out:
11 h 02 min
